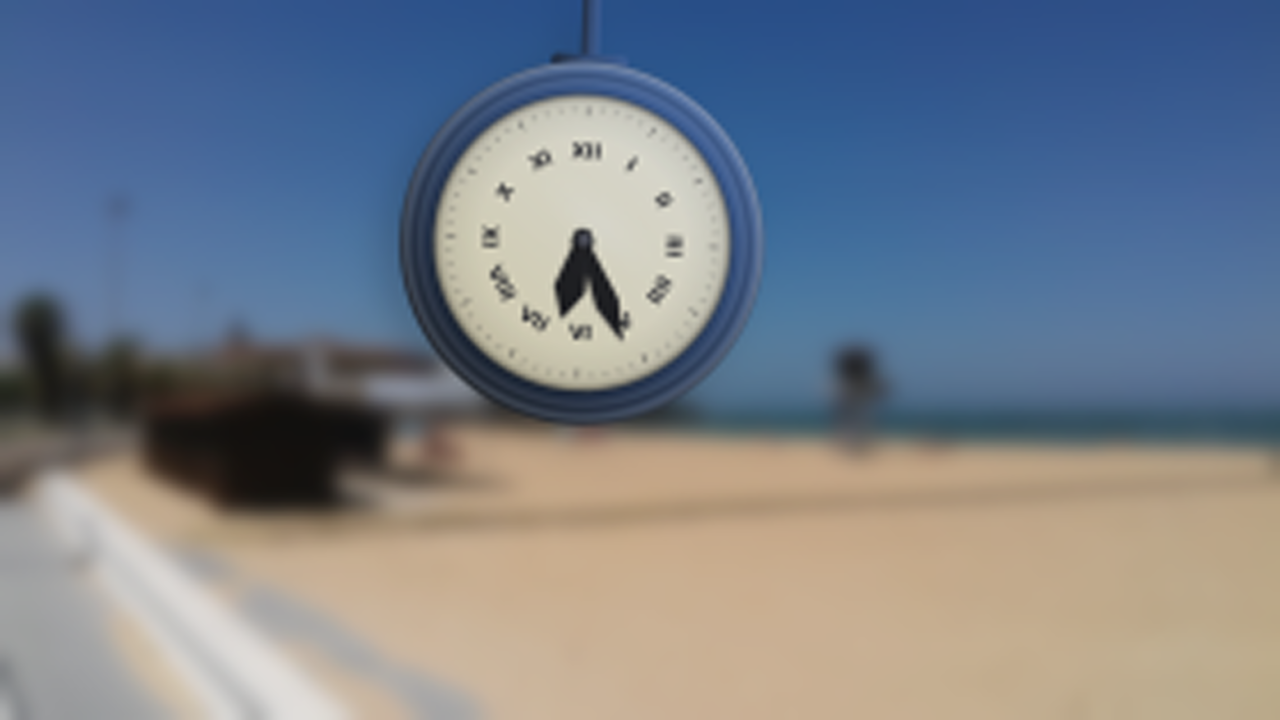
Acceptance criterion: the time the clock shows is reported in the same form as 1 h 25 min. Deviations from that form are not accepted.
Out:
6 h 26 min
